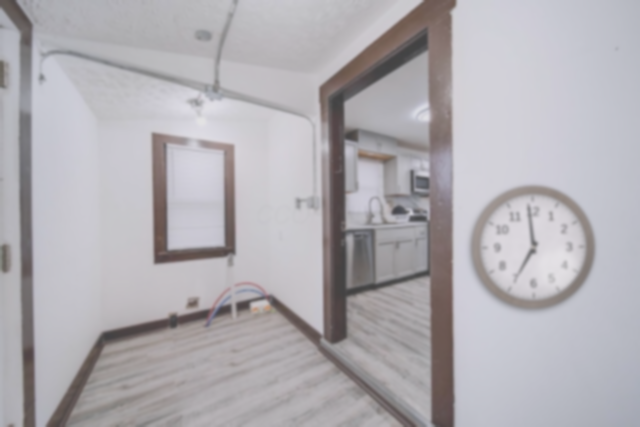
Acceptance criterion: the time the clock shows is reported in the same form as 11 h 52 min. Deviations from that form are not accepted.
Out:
6 h 59 min
